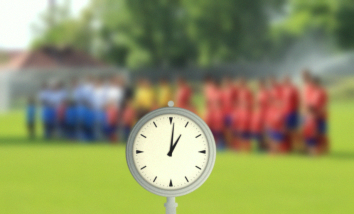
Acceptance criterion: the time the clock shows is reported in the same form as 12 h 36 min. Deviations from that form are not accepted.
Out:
1 h 01 min
